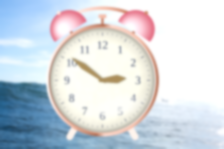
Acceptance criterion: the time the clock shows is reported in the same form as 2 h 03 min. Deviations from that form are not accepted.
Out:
2 h 51 min
